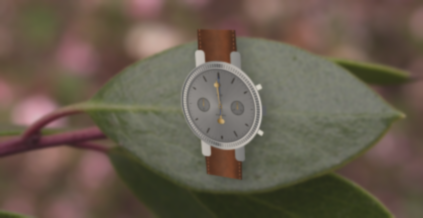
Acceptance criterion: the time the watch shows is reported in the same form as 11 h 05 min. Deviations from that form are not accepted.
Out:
5 h 59 min
